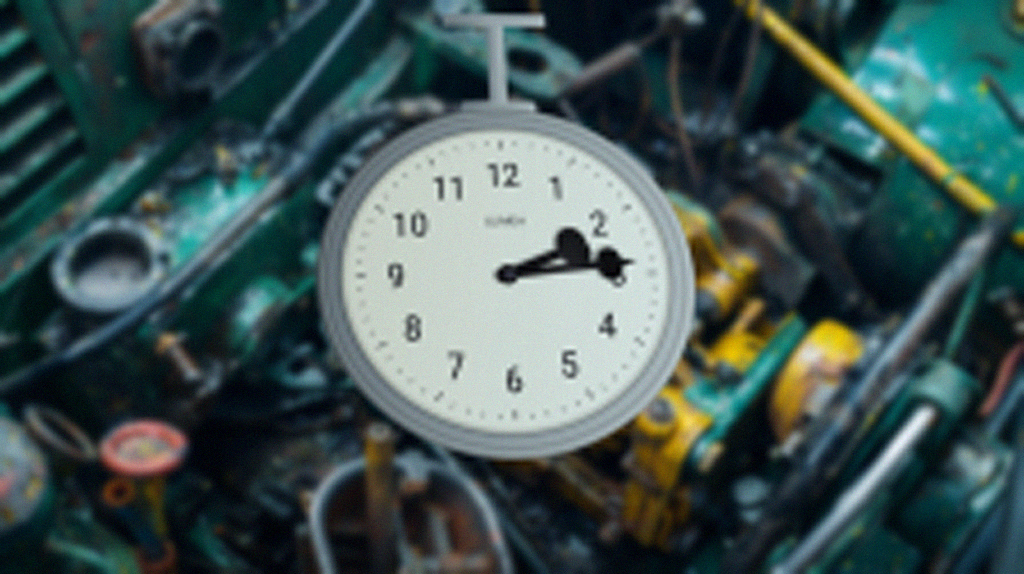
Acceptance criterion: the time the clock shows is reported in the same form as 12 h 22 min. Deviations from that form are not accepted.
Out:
2 h 14 min
